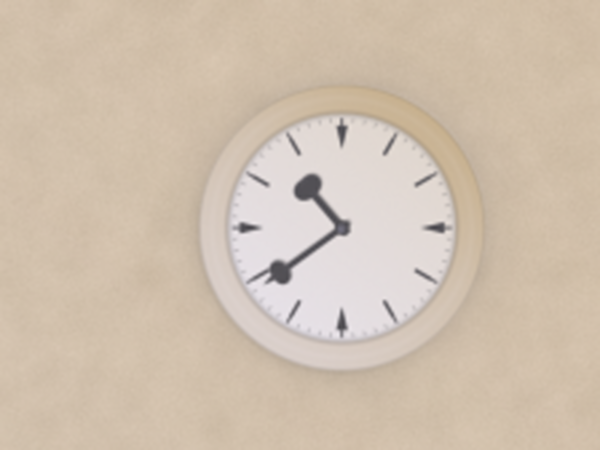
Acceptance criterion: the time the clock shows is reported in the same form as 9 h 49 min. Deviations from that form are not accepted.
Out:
10 h 39 min
